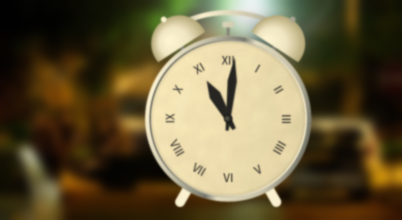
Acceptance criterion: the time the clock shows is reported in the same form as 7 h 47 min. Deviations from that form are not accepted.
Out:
11 h 01 min
